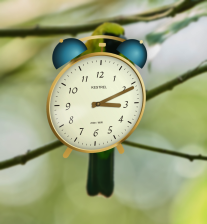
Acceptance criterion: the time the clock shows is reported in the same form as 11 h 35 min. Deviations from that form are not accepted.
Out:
3 h 11 min
